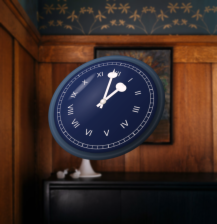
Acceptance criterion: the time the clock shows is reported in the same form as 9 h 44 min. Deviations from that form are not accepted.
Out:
12 h 59 min
